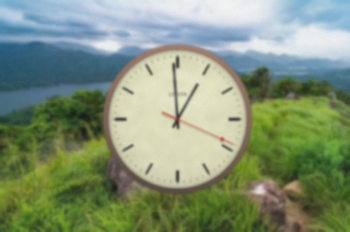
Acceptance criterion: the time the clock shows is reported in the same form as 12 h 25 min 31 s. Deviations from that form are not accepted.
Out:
12 h 59 min 19 s
